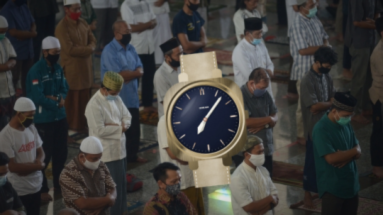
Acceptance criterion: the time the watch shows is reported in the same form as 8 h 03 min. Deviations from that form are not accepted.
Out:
7 h 07 min
